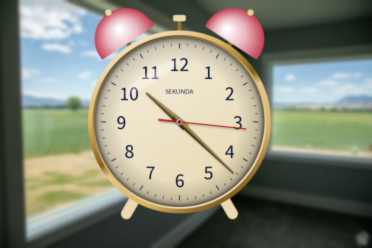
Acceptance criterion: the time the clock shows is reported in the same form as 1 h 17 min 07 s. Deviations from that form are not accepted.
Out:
10 h 22 min 16 s
